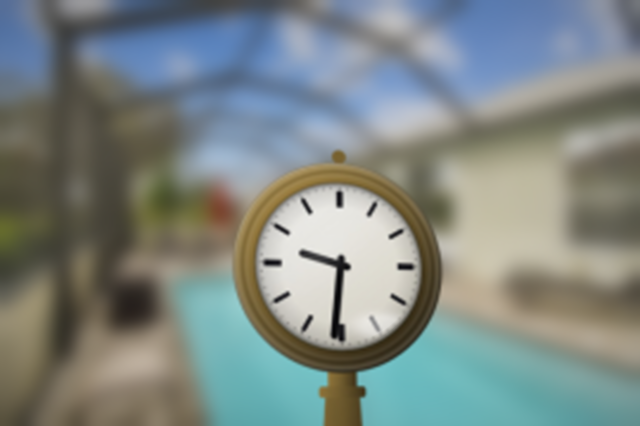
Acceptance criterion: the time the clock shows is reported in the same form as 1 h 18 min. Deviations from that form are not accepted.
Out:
9 h 31 min
